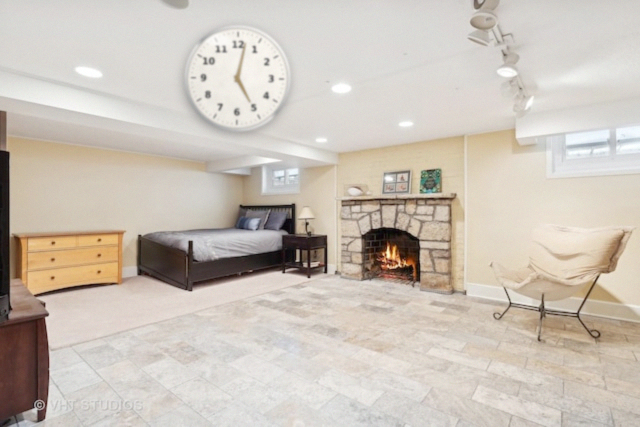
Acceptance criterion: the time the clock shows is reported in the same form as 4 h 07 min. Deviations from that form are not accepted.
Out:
5 h 02 min
